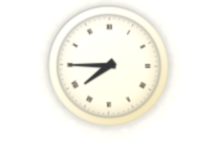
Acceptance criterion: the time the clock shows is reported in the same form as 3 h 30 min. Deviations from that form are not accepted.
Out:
7 h 45 min
